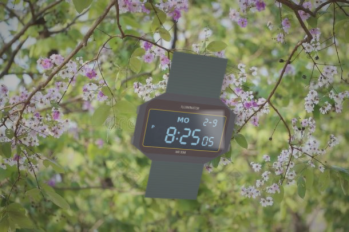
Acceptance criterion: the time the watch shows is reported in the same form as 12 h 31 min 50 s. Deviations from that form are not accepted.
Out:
8 h 25 min 05 s
